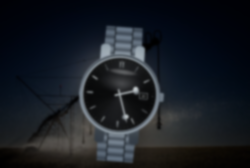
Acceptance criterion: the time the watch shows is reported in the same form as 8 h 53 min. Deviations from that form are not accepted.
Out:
2 h 27 min
